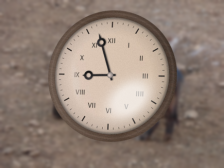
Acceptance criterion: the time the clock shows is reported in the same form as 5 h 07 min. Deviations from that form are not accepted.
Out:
8 h 57 min
